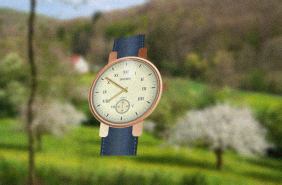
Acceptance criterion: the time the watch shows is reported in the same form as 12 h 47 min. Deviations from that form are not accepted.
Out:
7 h 51 min
